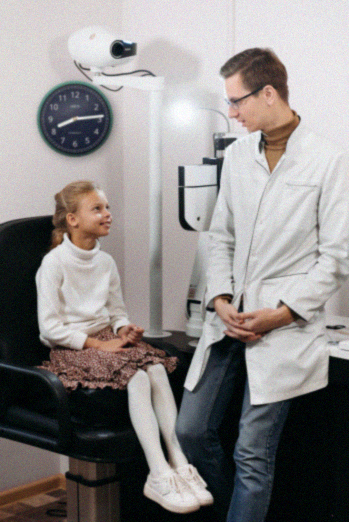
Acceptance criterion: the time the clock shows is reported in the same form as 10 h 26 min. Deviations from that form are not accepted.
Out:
8 h 14 min
